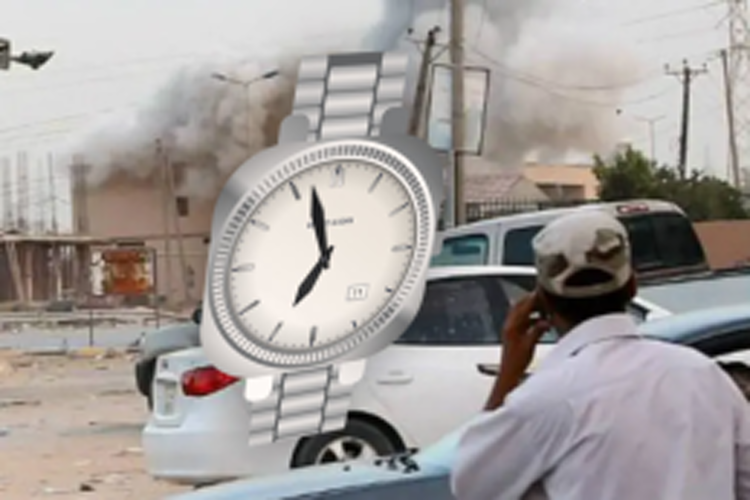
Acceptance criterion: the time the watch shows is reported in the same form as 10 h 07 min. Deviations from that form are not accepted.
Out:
6 h 57 min
